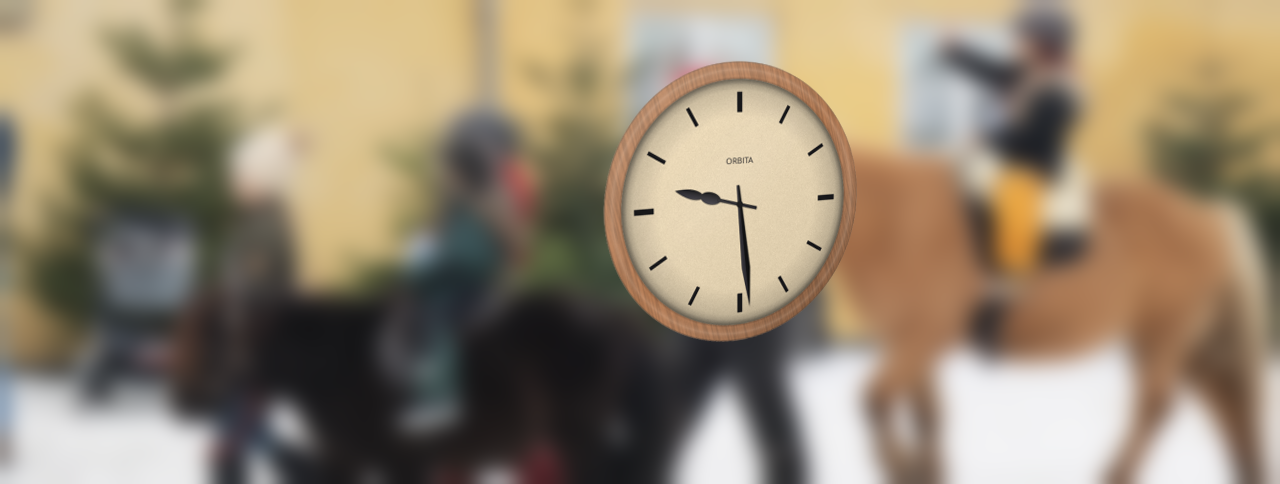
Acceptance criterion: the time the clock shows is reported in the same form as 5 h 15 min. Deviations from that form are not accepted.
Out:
9 h 29 min
